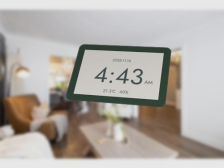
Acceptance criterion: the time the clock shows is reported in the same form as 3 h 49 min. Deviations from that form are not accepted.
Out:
4 h 43 min
